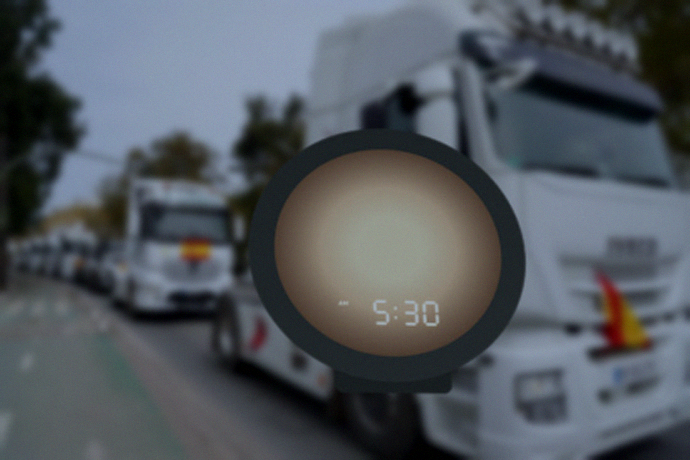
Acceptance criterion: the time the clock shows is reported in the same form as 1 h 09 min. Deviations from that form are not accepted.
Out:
5 h 30 min
